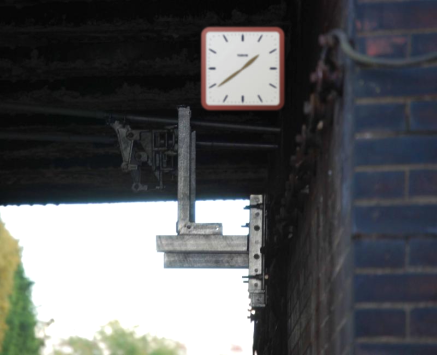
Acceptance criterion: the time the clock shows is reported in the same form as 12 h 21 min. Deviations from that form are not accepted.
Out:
1 h 39 min
